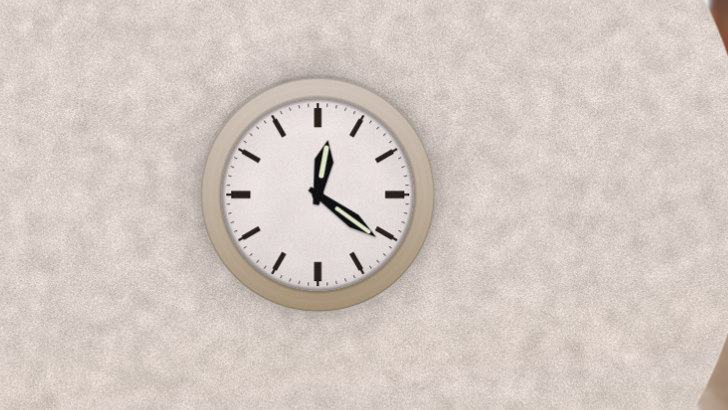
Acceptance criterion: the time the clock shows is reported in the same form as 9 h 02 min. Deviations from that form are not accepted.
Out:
12 h 21 min
